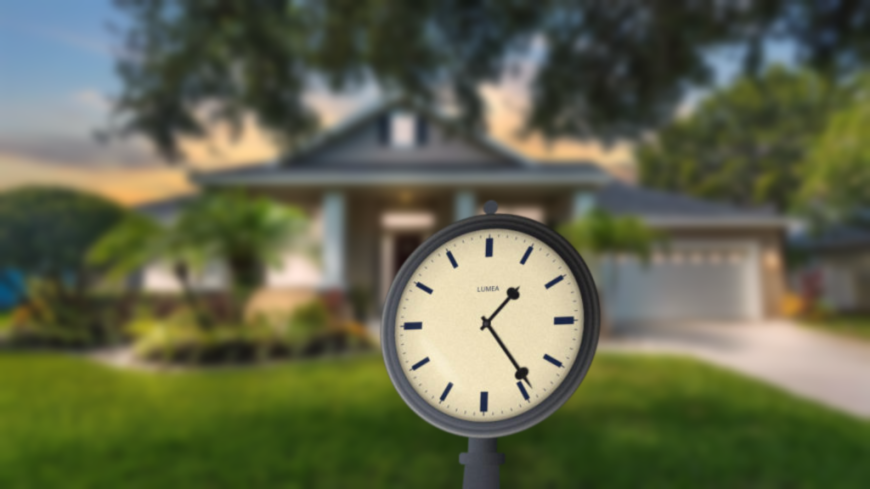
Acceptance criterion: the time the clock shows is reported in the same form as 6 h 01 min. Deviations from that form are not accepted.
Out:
1 h 24 min
